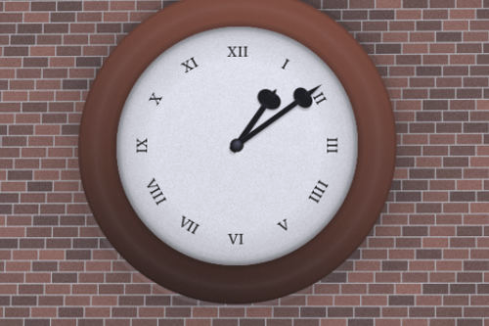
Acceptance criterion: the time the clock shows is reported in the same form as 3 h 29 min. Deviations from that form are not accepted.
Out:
1 h 09 min
